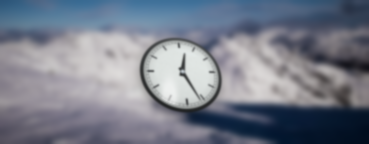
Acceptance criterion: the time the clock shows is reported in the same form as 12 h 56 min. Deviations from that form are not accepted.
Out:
12 h 26 min
